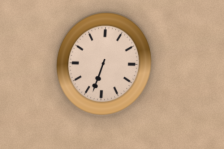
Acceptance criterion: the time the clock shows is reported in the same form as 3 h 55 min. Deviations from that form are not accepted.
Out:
6 h 33 min
